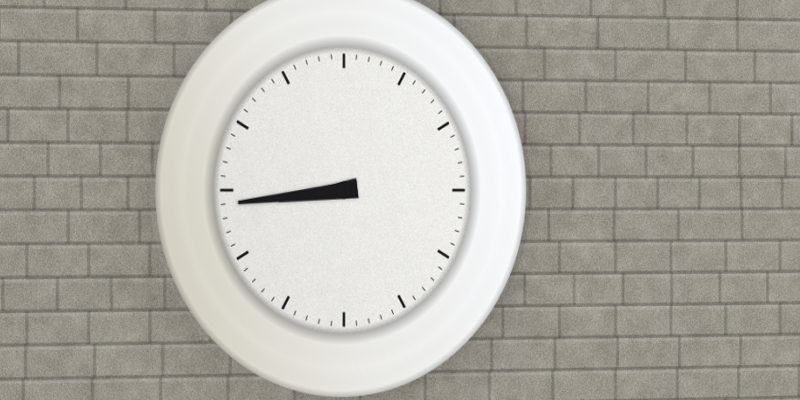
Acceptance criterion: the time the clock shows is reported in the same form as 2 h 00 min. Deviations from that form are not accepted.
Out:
8 h 44 min
